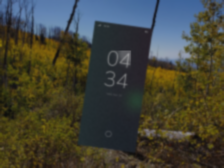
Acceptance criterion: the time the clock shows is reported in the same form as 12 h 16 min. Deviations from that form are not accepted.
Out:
4 h 34 min
